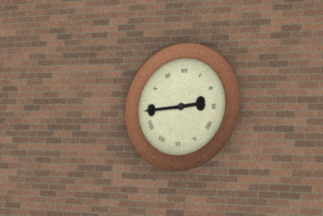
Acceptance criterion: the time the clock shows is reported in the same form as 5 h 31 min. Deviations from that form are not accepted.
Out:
2 h 44 min
